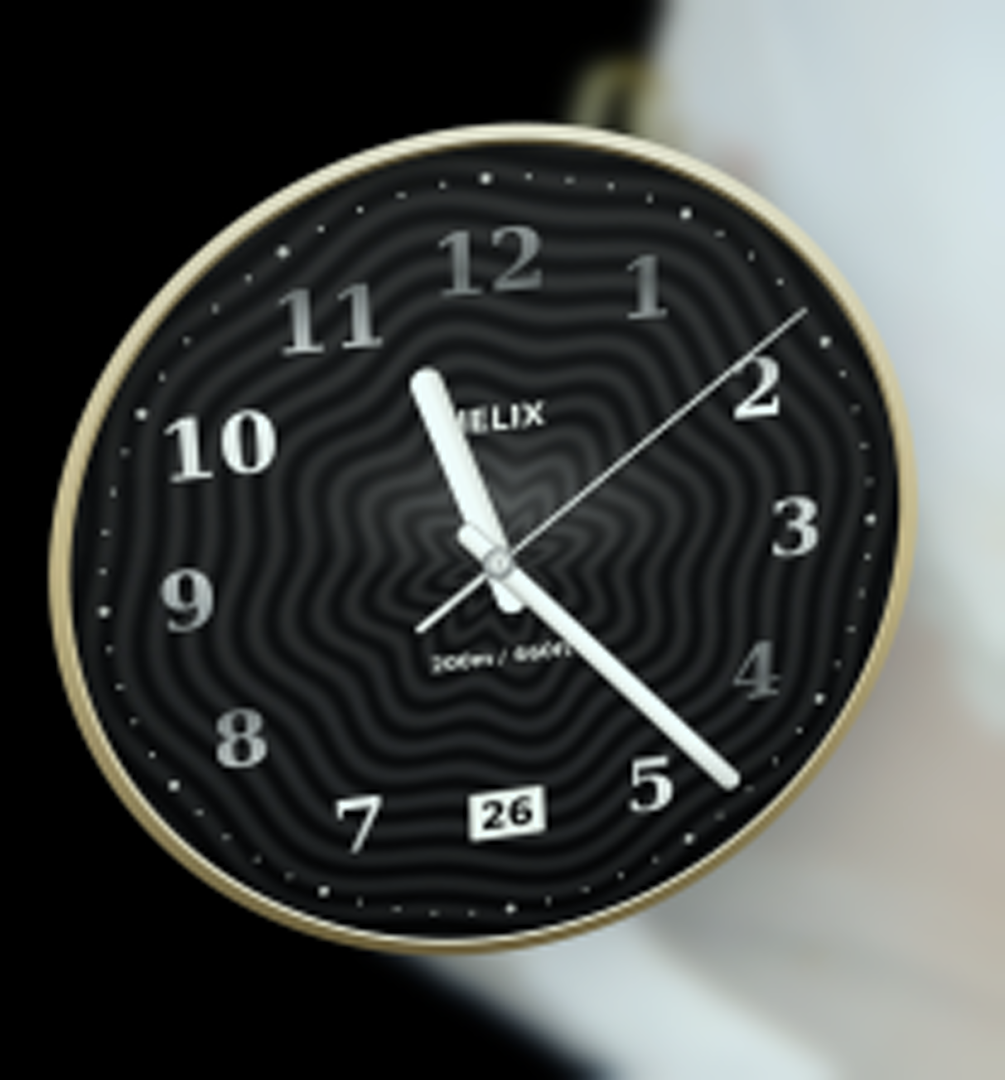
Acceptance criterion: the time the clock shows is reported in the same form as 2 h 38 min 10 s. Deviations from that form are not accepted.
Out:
11 h 23 min 09 s
